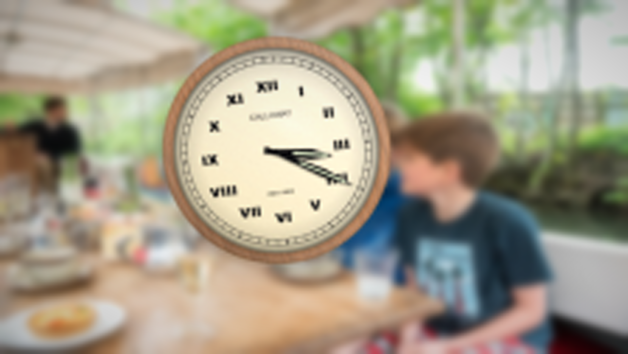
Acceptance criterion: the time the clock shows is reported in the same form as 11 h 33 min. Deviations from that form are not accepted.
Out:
3 h 20 min
